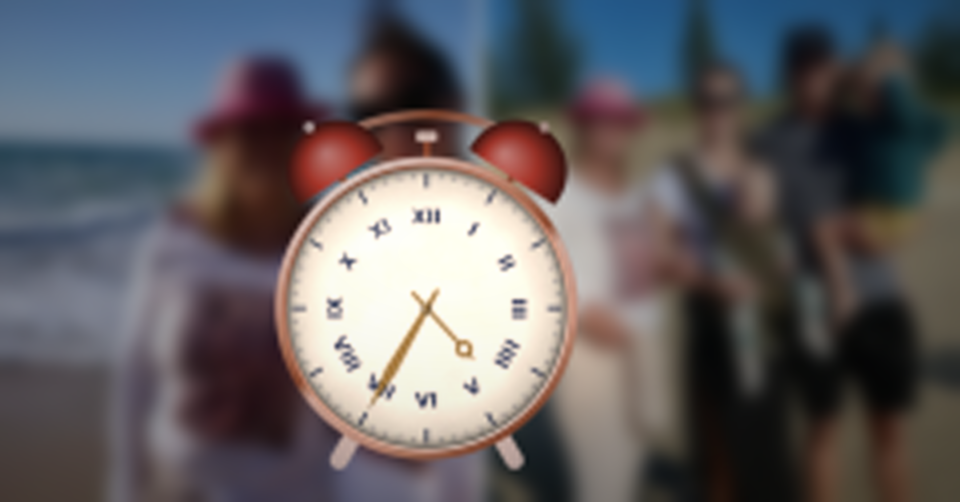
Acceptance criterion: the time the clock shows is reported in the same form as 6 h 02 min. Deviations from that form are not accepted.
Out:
4 h 35 min
